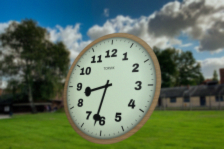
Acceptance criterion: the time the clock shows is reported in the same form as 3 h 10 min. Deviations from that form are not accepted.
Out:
8 h 32 min
